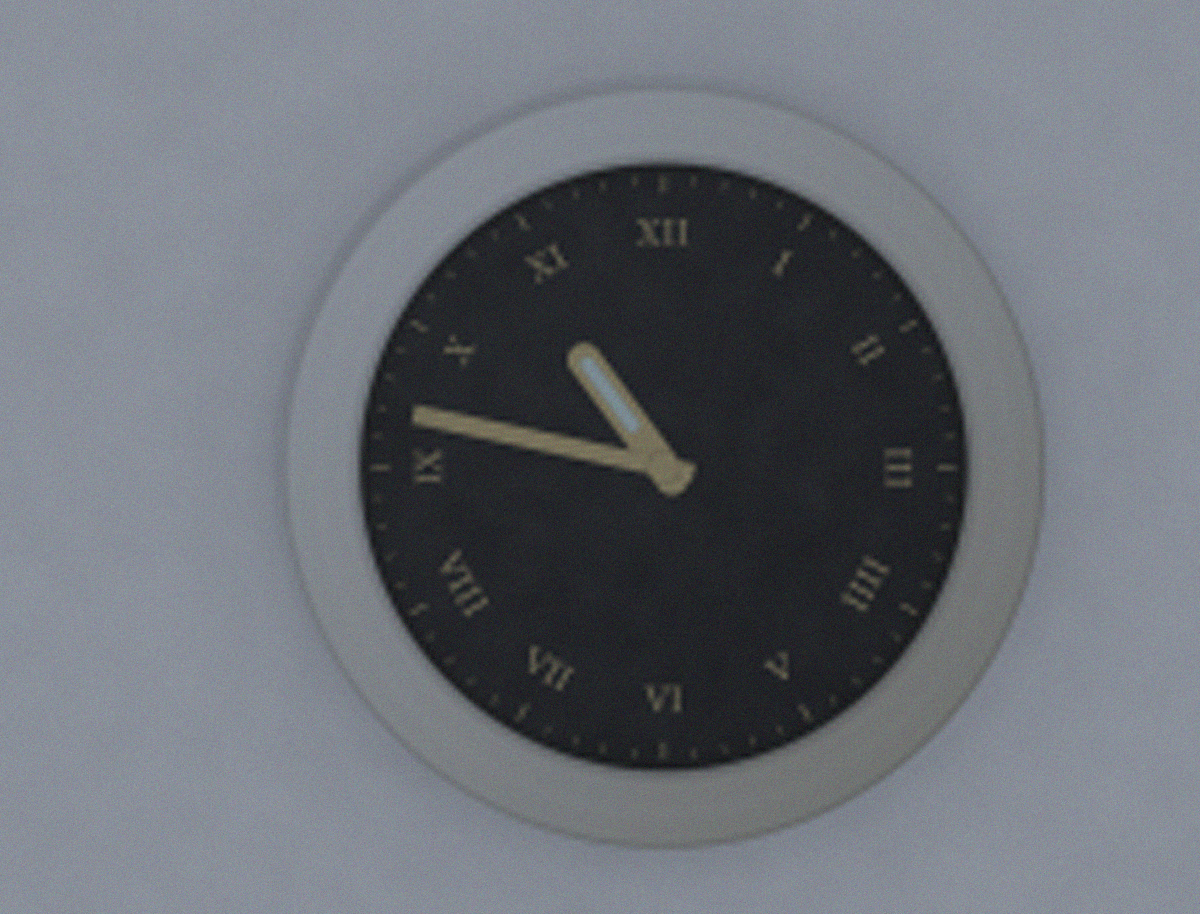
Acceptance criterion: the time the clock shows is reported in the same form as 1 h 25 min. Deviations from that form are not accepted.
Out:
10 h 47 min
